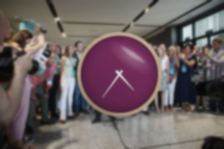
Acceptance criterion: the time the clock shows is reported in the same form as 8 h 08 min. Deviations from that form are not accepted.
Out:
4 h 36 min
